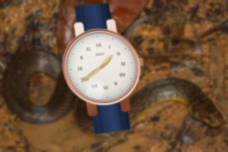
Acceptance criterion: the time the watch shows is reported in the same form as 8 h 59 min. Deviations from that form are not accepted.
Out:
1 h 40 min
